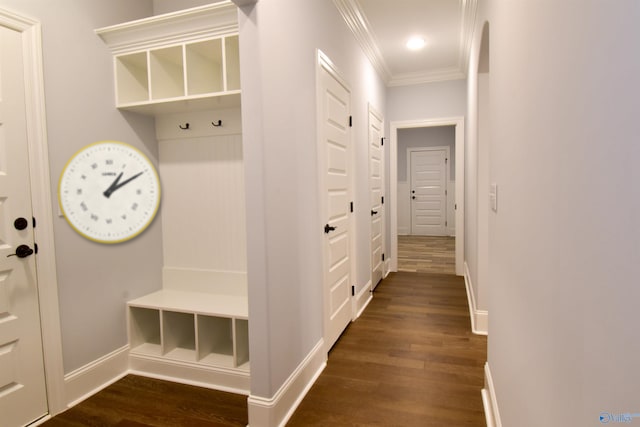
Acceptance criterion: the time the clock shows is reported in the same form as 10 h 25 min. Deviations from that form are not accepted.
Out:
1 h 10 min
